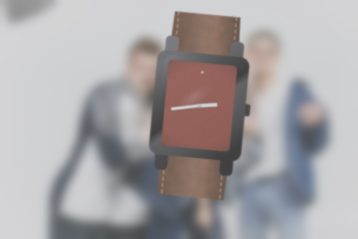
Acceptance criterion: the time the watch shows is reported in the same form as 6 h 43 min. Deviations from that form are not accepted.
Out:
2 h 43 min
